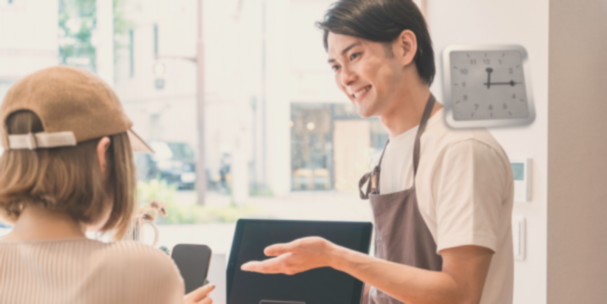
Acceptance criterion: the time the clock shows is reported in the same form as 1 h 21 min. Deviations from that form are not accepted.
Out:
12 h 15 min
